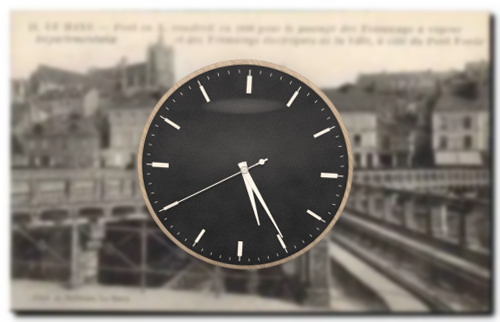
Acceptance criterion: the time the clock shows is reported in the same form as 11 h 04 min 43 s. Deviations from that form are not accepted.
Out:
5 h 24 min 40 s
